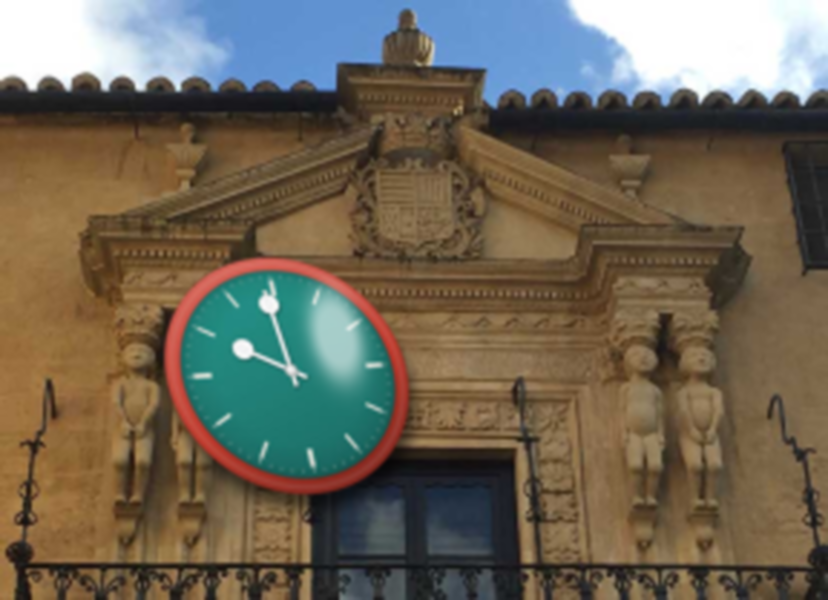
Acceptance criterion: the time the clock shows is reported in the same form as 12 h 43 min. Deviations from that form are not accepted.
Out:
9 h 59 min
